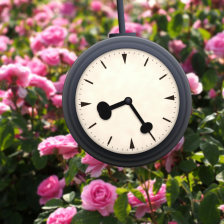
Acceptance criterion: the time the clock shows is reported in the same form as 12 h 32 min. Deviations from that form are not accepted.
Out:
8 h 25 min
